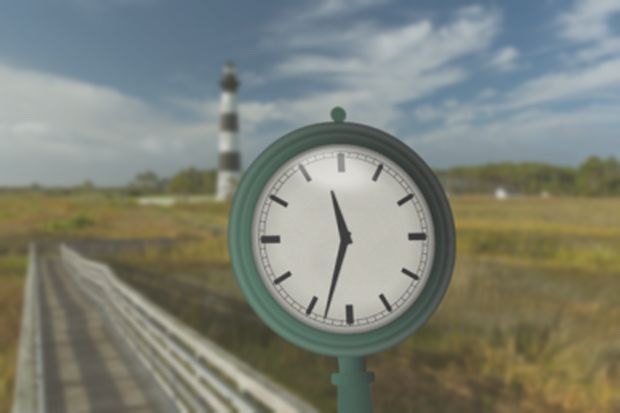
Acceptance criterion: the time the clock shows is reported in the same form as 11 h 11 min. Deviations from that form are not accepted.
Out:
11 h 33 min
